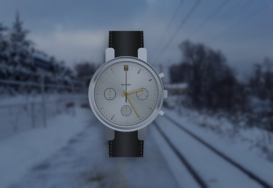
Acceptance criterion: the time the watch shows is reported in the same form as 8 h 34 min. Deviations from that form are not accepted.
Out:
2 h 25 min
